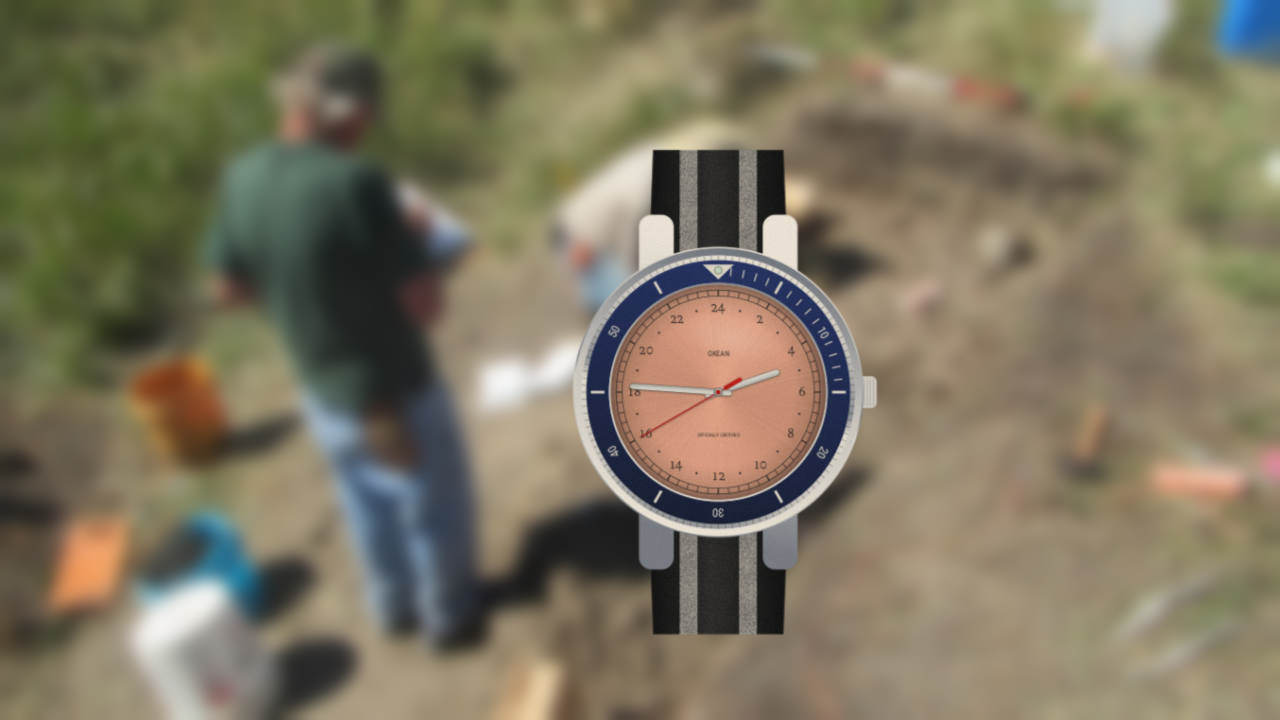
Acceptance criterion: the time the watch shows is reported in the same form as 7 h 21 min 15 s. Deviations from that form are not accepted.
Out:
4 h 45 min 40 s
